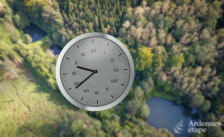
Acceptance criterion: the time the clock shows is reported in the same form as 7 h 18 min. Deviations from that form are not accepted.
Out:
9 h 39 min
